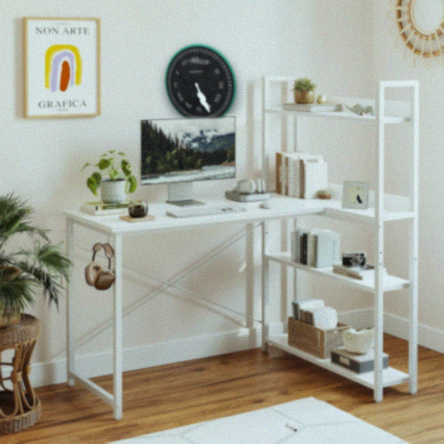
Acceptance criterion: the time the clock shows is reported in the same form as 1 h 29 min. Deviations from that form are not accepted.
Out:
5 h 26 min
